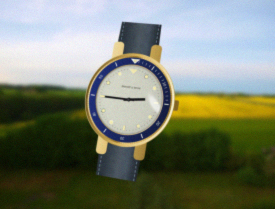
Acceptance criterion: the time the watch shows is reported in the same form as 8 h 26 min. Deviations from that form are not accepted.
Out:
2 h 45 min
